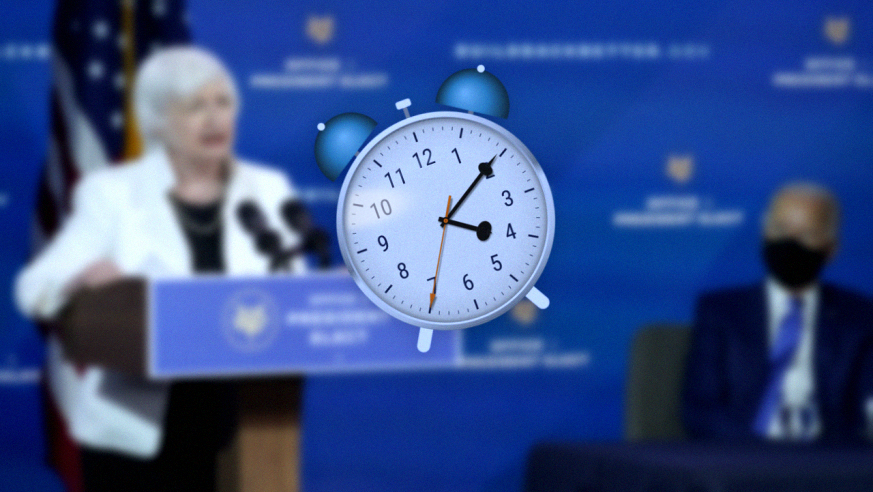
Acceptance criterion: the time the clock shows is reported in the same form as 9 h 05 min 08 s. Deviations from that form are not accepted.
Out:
4 h 09 min 35 s
